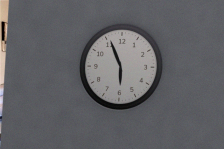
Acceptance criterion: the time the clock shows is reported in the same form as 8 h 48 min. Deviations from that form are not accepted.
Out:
5 h 56 min
